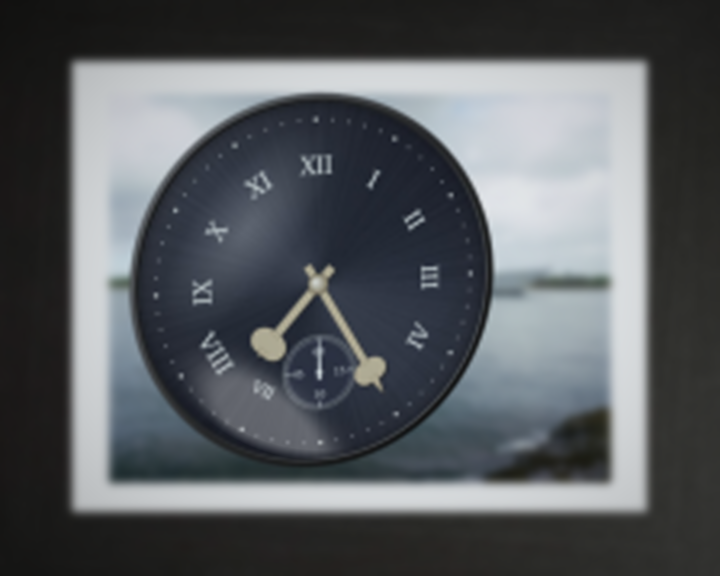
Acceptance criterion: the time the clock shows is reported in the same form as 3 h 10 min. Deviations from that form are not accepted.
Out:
7 h 25 min
